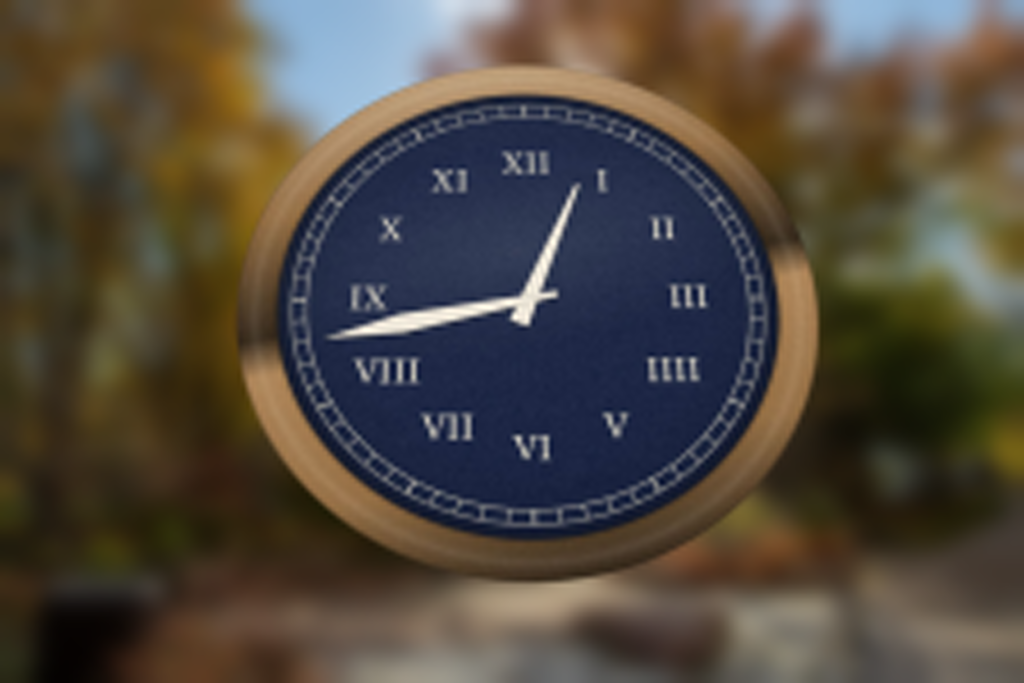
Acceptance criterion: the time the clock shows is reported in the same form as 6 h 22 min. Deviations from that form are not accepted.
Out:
12 h 43 min
